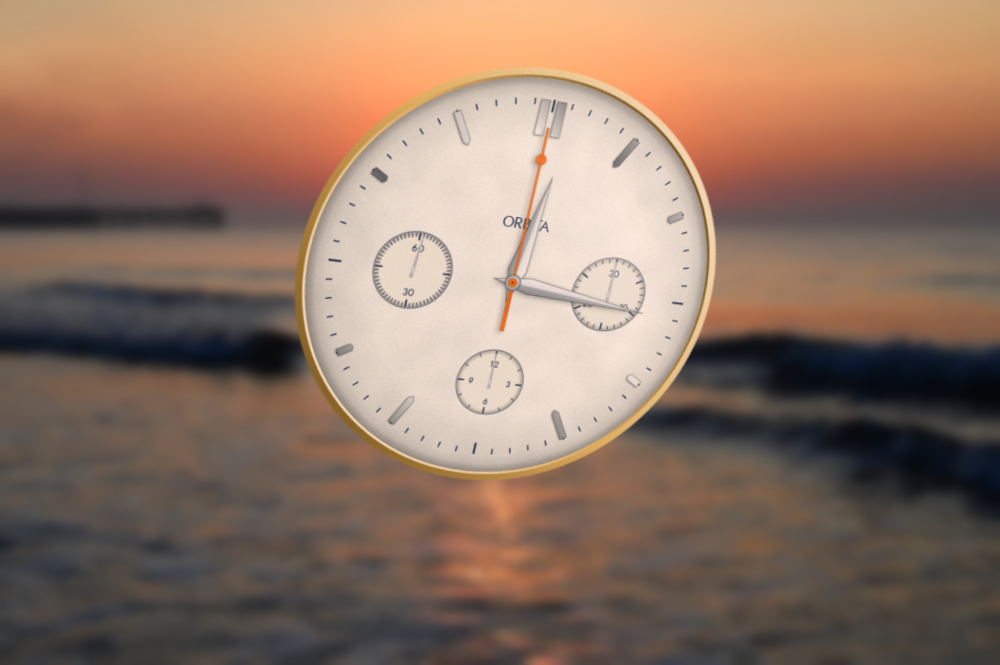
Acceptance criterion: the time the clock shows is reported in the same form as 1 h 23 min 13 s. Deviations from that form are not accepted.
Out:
12 h 16 min 01 s
